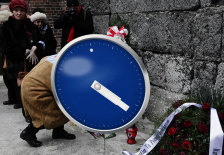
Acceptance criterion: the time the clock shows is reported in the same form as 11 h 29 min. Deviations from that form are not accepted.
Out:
4 h 22 min
